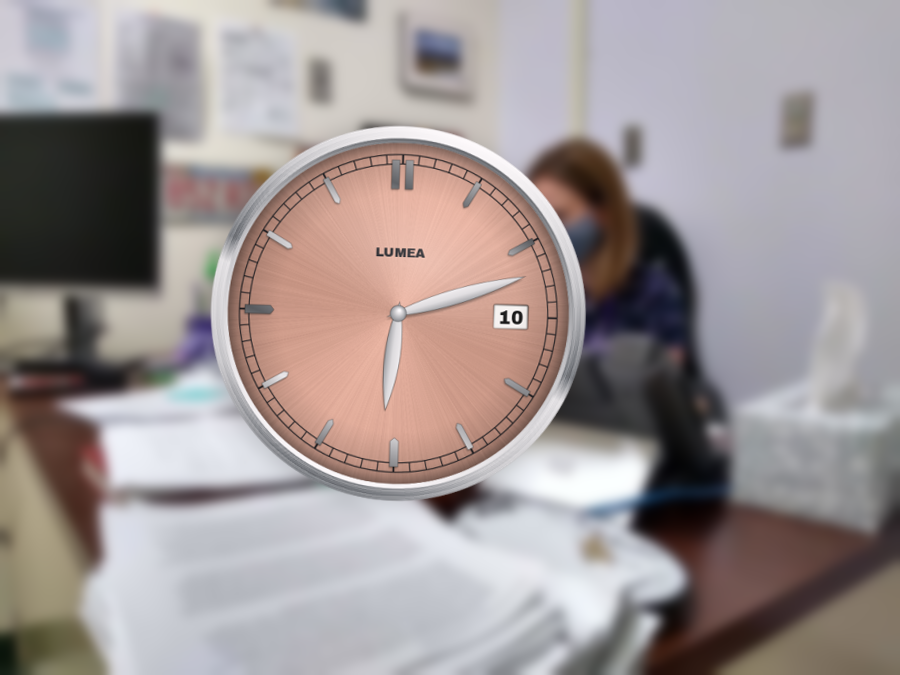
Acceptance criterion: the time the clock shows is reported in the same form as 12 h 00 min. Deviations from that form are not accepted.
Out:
6 h 12 min
